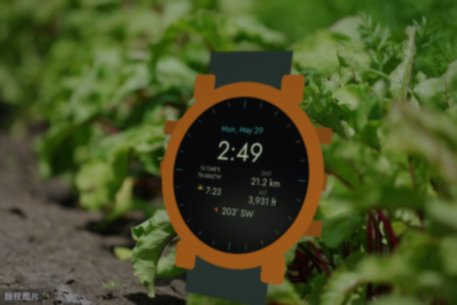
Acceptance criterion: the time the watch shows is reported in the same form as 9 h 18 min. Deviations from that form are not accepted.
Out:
2 h 49 min
